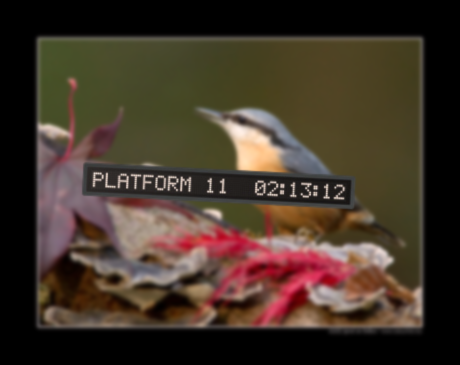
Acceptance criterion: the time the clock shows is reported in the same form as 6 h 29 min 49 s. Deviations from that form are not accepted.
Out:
2 h 13 min 12 s
